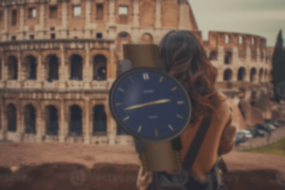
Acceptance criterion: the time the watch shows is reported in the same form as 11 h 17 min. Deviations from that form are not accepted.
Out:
2 h 43 min
